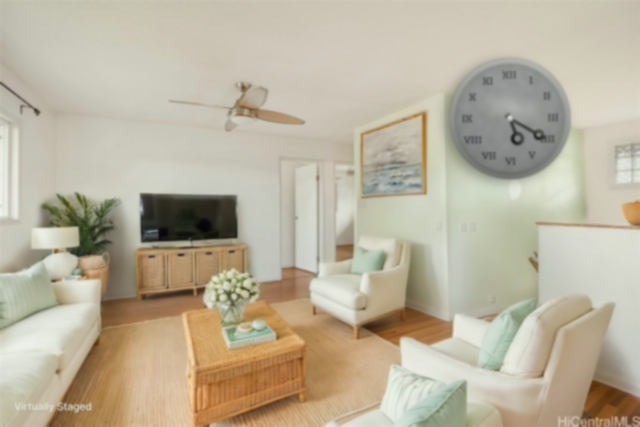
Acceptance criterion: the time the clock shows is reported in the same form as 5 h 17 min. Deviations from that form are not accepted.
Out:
5 h 20 min
